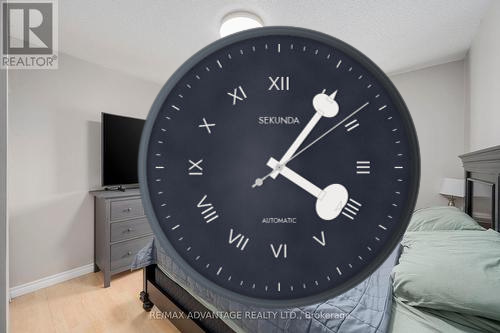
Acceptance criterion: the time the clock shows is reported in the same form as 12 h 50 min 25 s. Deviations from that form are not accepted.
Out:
4 h 06 min 09 s
